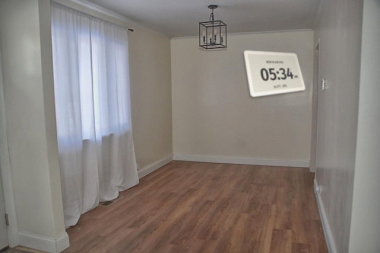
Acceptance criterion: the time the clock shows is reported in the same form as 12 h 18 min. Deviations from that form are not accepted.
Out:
5 h 34 min
